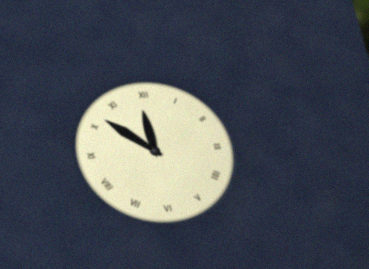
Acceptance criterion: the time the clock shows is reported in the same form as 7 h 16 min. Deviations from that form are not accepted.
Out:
11 h 52 min
